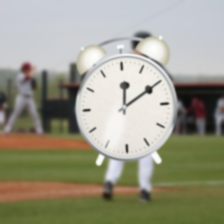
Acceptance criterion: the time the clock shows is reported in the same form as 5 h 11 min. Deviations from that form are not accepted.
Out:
12 h 10 min
